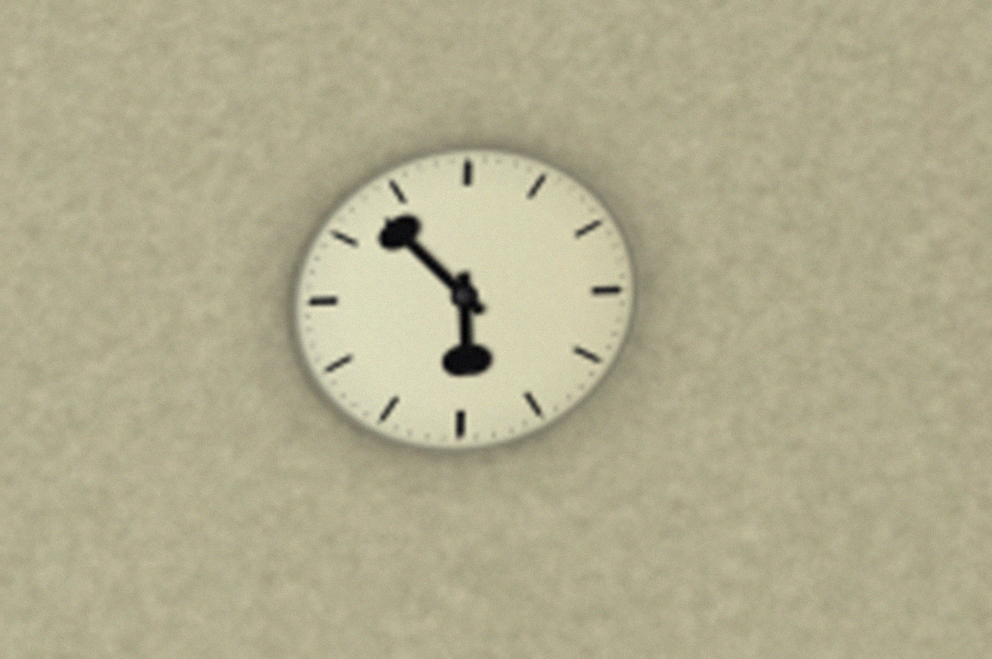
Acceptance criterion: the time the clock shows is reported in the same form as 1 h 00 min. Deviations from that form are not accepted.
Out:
5 h 53 min
